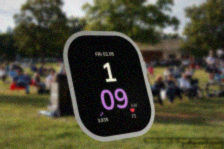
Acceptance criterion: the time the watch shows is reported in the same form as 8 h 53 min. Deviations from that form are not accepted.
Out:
1 h 09 min
